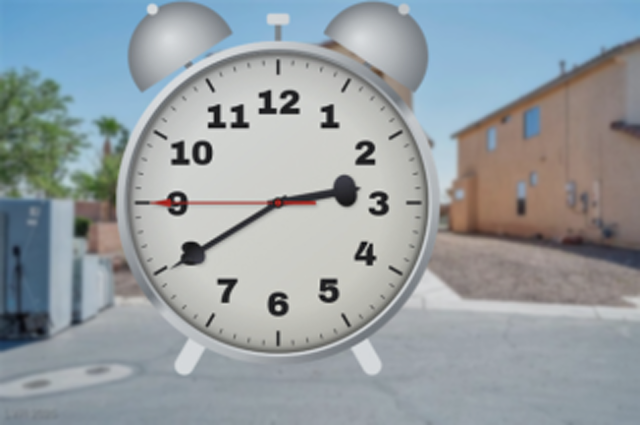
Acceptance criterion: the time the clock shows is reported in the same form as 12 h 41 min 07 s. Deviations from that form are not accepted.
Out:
2 h 39 min 45 s
